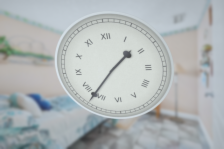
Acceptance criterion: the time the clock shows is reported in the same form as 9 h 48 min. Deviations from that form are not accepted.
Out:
1 h 37 min
